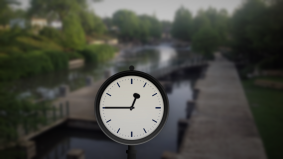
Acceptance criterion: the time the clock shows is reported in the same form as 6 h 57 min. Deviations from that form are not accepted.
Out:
12 h 45 min
